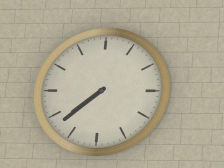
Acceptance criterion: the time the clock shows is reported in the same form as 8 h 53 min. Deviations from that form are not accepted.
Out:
7 h 38 min
